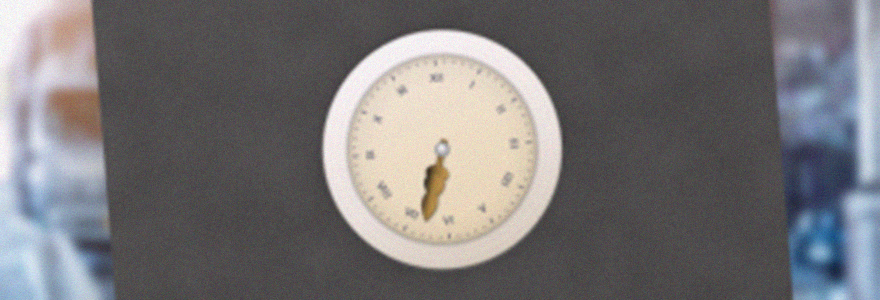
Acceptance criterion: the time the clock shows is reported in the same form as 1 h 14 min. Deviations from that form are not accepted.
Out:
6 h 33 min
